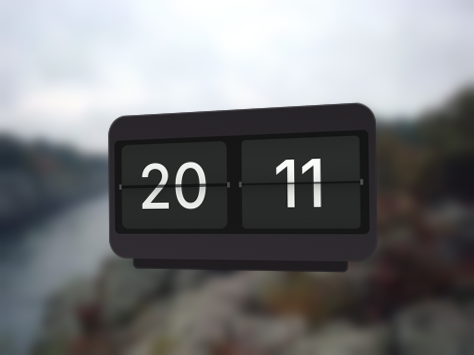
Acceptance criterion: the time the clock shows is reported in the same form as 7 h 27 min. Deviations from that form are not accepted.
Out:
20 h 11 min
